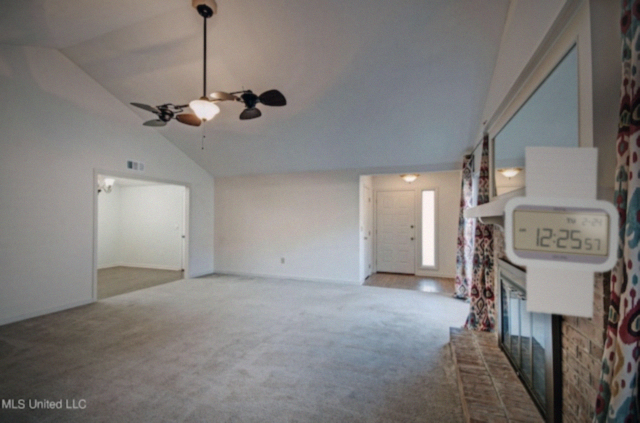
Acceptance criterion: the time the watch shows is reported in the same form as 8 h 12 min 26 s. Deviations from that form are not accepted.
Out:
12 h 25 min 57 s
